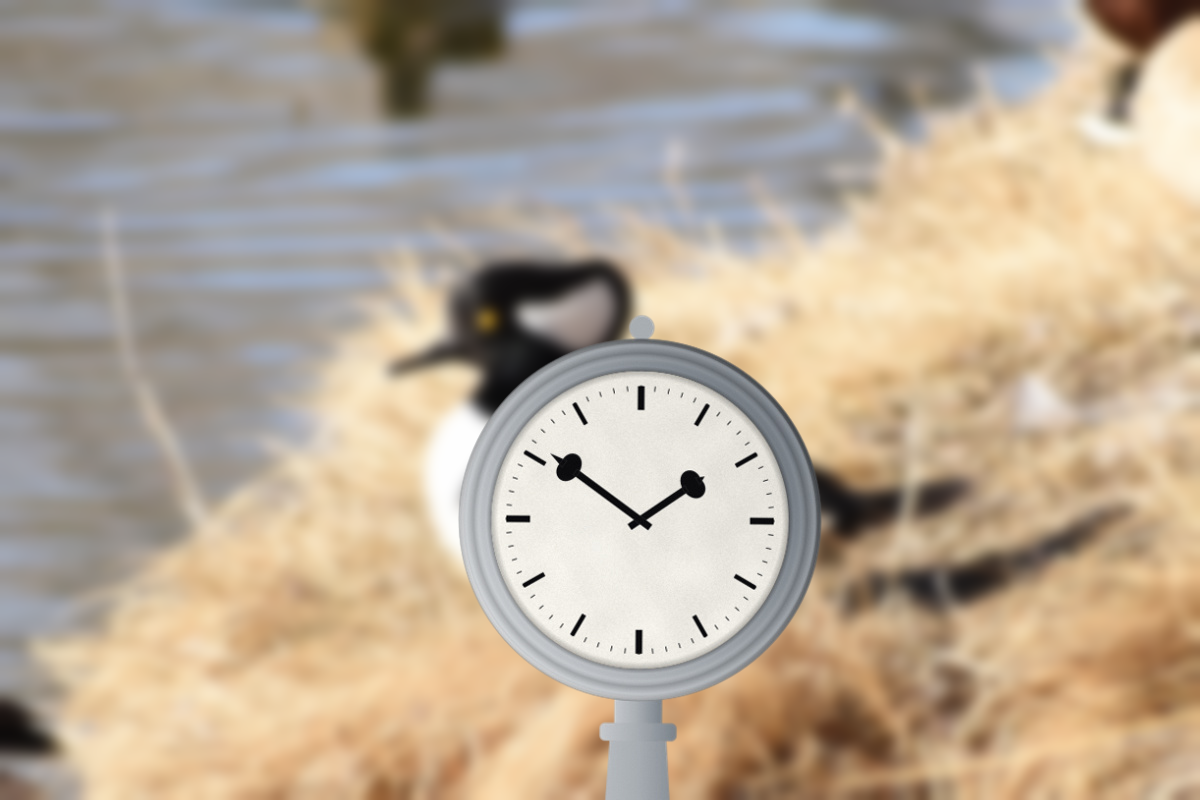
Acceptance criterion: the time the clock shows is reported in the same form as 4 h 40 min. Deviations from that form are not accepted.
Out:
1 h 51 min
